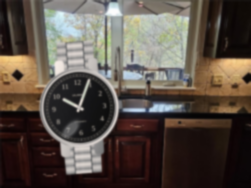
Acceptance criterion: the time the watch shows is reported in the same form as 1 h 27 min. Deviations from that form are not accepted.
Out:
10 h 04 min
